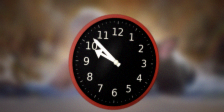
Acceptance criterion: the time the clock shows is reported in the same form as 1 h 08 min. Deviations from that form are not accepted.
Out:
9 h 52 min
